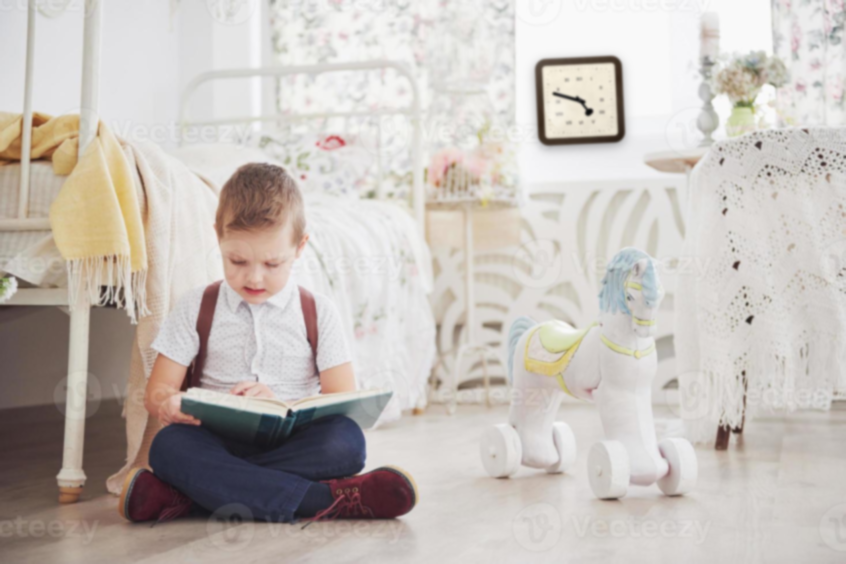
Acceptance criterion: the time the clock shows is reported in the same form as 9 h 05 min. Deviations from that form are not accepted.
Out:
4 h 48 min
